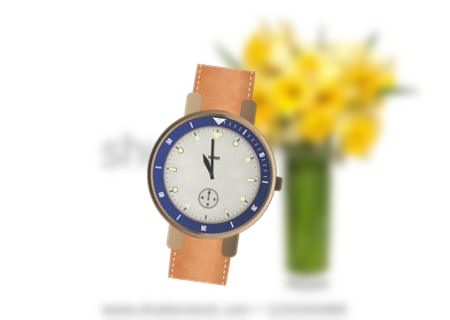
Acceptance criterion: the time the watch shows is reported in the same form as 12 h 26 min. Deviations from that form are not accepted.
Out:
10 h 59 min
